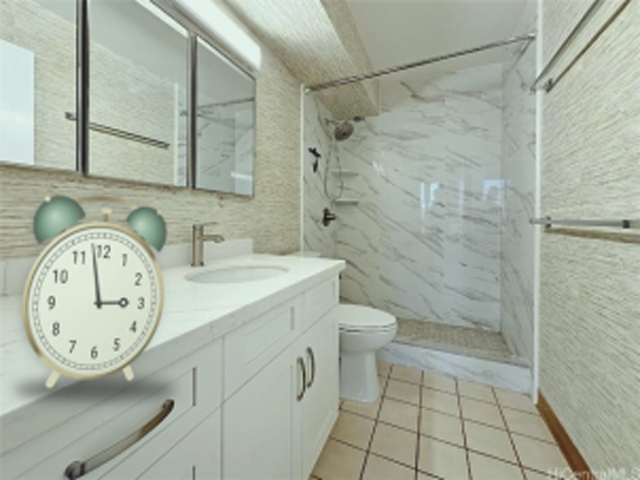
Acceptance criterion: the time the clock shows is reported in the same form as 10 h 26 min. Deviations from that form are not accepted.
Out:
2 h 58 min
